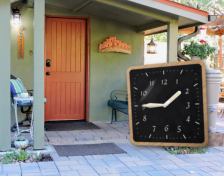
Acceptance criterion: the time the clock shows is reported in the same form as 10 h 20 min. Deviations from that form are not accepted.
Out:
1 h 45 min
